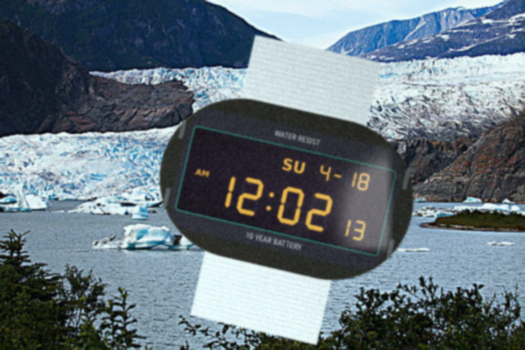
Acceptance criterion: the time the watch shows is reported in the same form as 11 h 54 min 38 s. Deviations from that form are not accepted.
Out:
12 h 02 min 13 s
